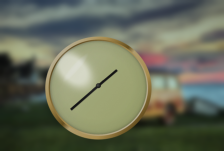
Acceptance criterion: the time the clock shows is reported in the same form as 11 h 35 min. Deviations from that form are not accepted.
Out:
1 h 38 min
